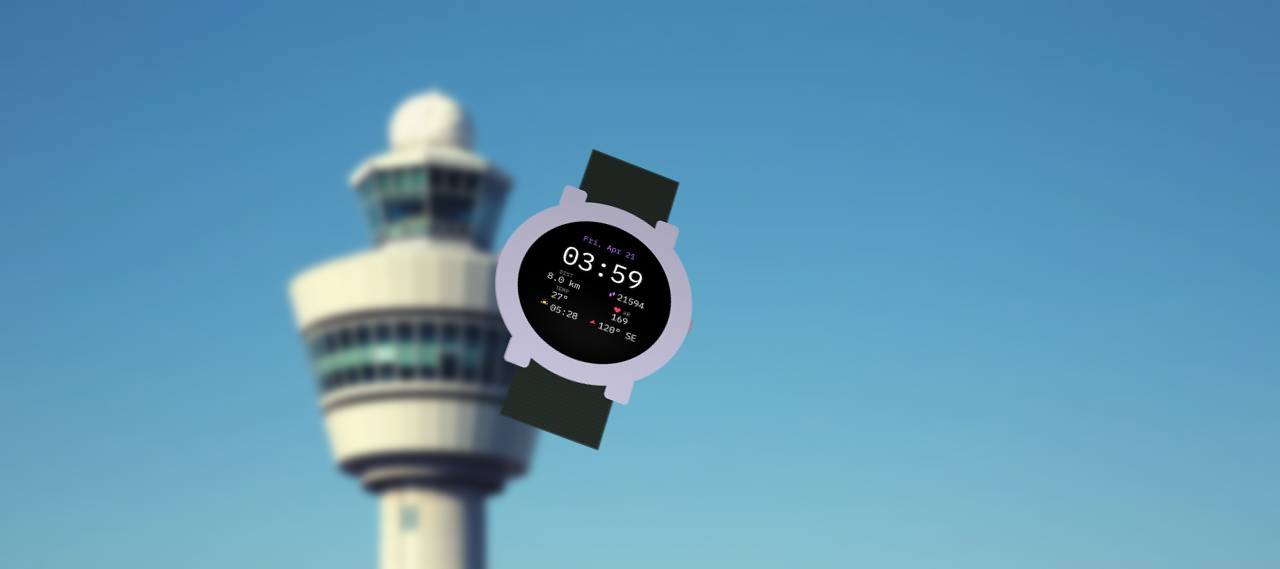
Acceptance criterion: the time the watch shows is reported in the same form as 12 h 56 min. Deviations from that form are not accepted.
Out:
3 h 59 min
